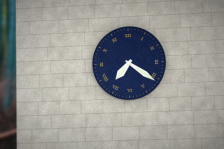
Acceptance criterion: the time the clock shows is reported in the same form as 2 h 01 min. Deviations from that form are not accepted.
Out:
7 h 21 min
